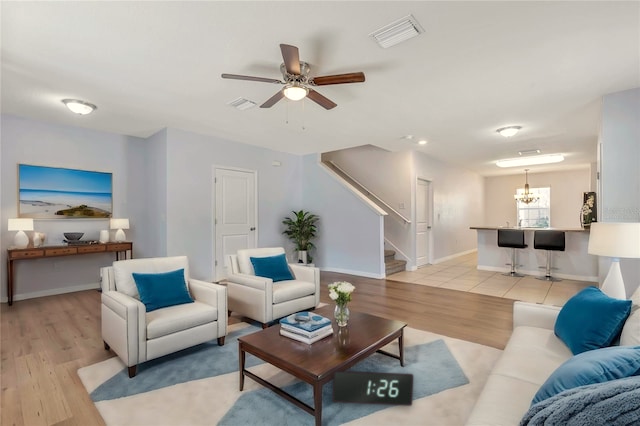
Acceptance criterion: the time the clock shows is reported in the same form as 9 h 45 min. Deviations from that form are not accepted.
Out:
1 h 26 min
